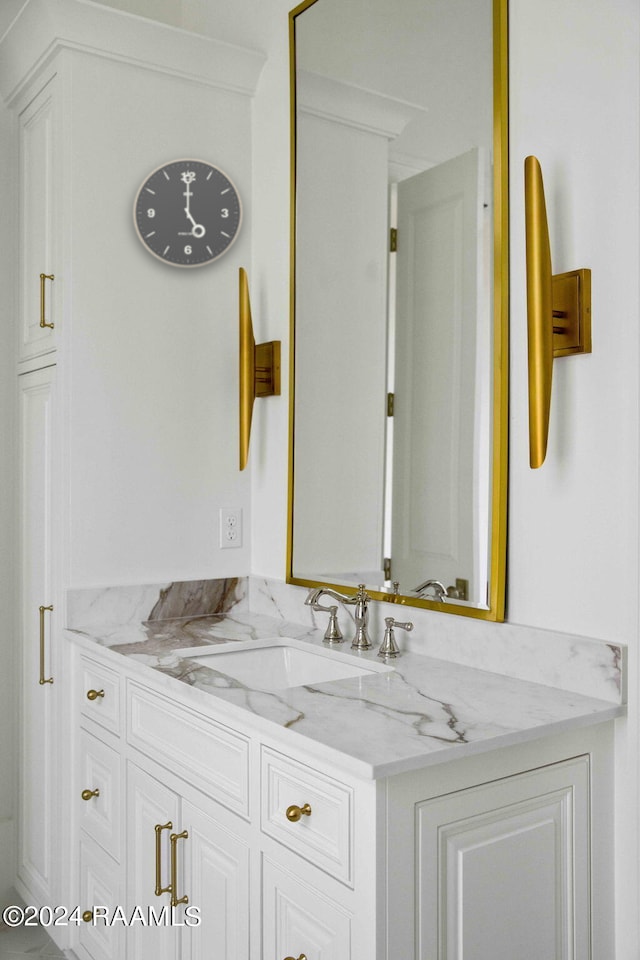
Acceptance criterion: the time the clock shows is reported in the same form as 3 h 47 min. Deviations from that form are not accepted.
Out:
5 h 00 min
